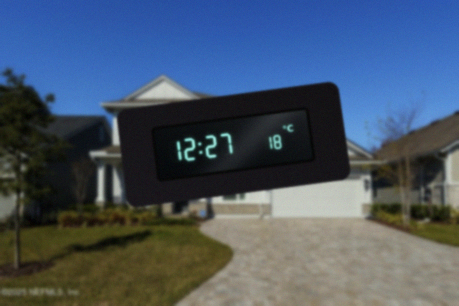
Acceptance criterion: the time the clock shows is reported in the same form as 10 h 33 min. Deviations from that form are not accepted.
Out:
12 h 27 min
